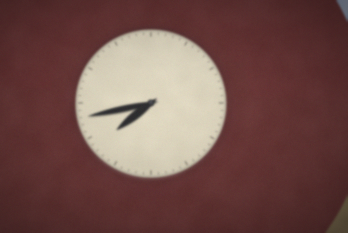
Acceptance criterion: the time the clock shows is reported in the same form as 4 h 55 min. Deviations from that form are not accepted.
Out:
7 h 43 min
